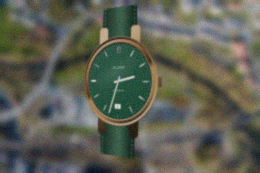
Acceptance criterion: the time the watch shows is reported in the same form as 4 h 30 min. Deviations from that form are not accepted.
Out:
2 h 33 min
